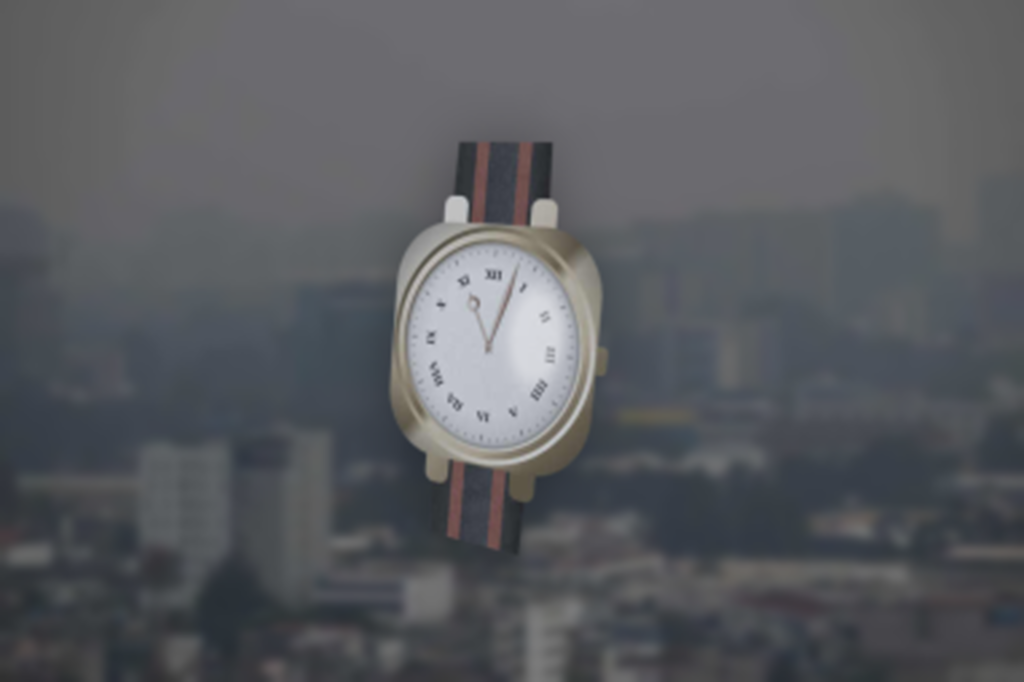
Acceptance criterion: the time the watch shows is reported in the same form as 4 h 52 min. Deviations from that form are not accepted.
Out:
11 h 03 min
